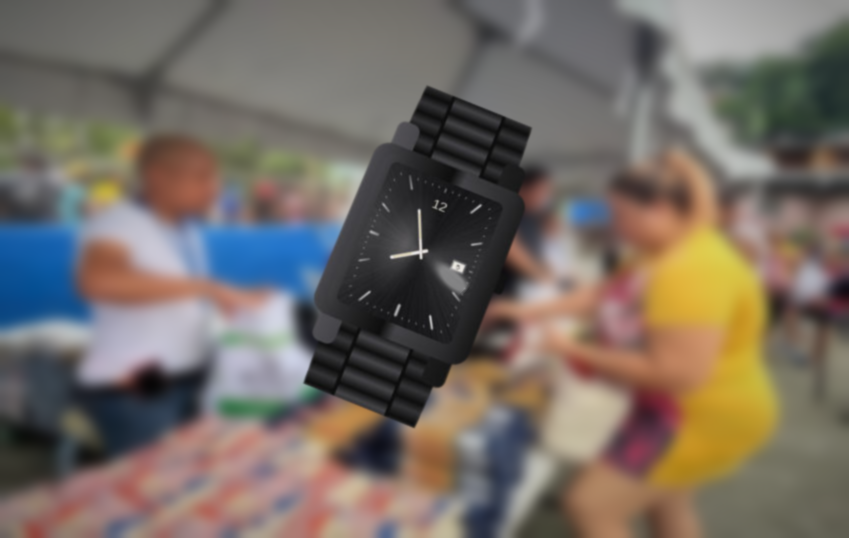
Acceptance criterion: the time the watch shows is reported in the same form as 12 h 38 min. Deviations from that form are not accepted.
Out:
7 h 56 min
